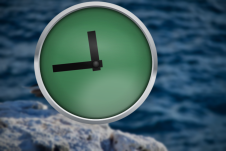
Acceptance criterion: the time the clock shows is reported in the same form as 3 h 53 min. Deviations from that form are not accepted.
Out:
11 h 44 min
